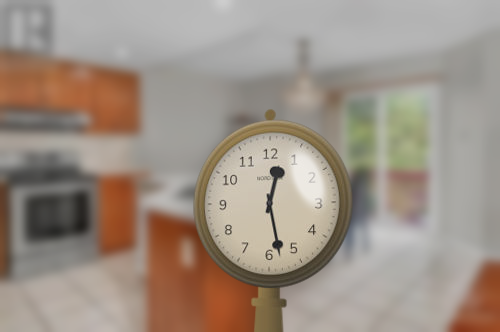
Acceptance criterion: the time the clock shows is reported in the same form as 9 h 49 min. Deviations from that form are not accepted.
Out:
12 h 28 min
